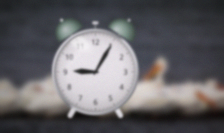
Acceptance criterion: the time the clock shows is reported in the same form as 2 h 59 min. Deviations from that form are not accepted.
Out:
9 h 05 min
